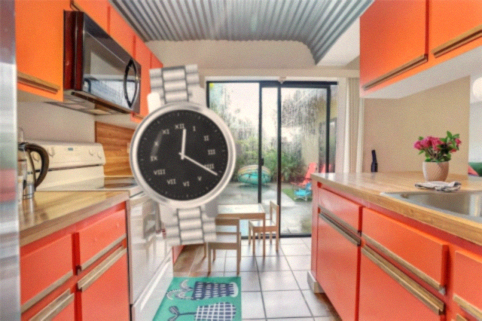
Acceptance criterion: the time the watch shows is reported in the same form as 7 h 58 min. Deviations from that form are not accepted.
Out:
12 h 21 min
